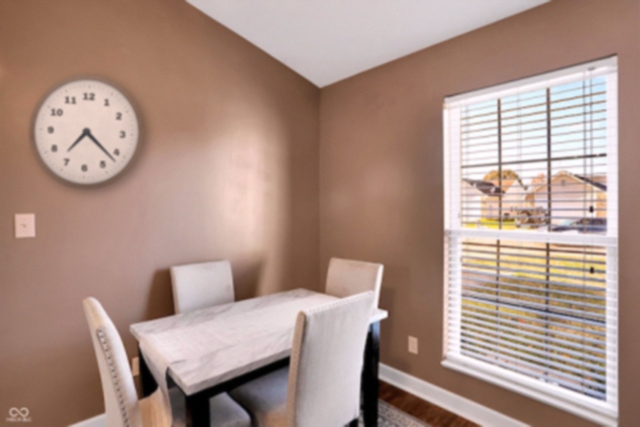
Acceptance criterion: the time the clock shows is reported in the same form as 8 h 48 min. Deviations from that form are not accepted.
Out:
7 h 22 min
